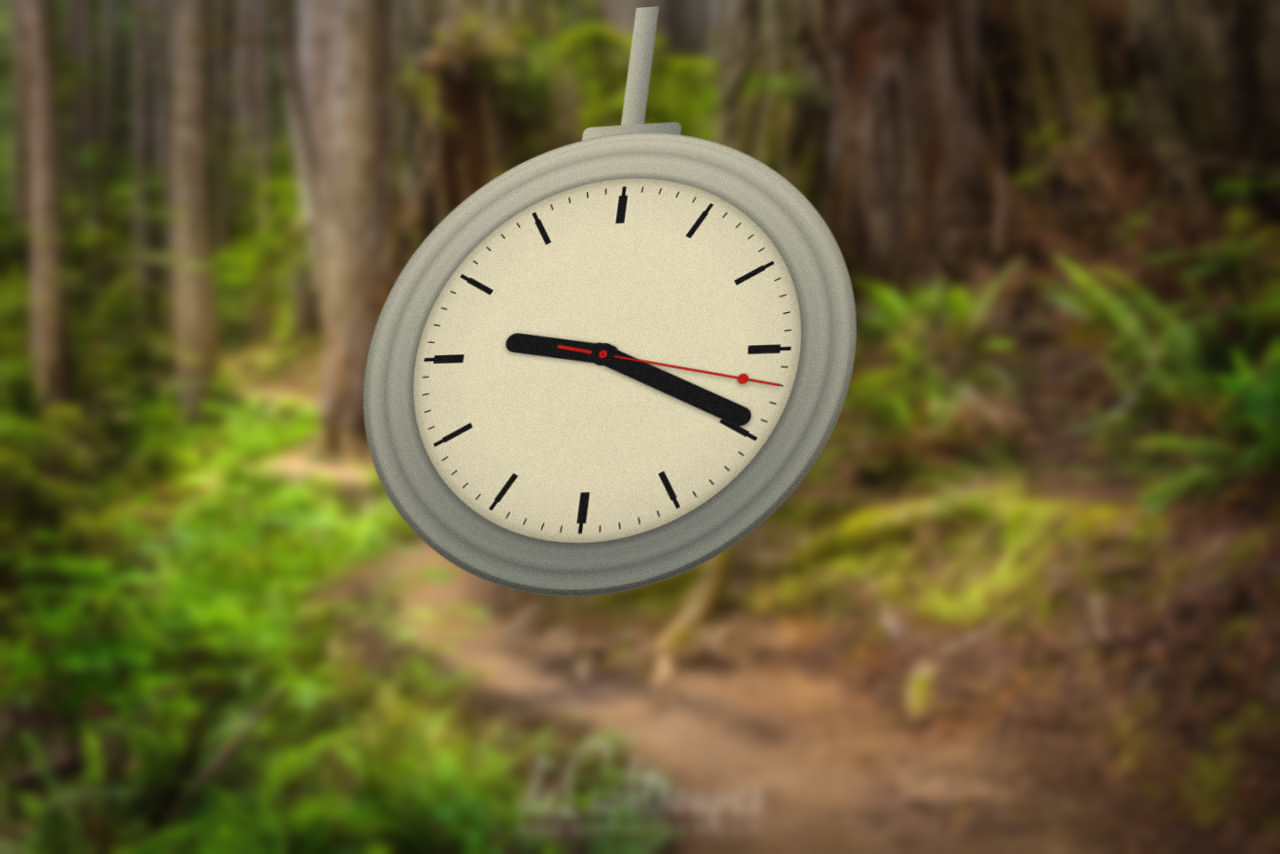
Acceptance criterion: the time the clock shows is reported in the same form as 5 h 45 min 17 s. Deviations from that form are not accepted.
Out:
9 h 19 min 17 s
